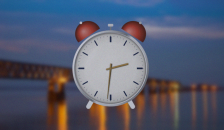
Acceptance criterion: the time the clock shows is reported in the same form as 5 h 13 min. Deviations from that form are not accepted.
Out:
2 h 31 min
